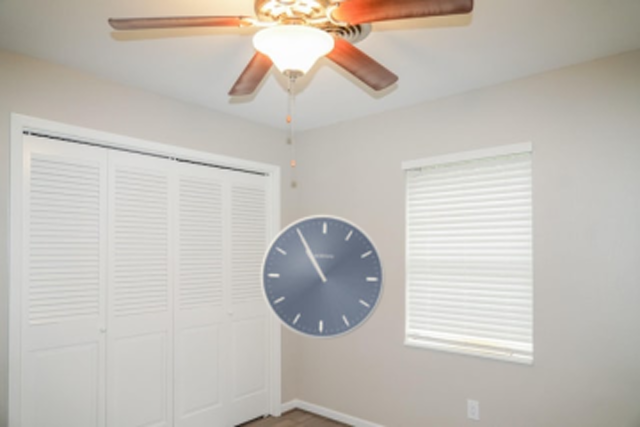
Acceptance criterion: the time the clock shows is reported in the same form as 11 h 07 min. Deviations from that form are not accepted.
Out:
10 h 55 min
